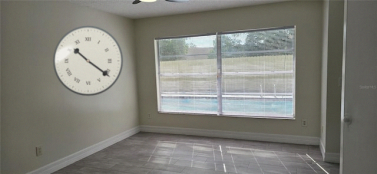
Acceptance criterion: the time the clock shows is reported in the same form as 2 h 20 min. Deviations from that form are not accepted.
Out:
10 h 21 min
